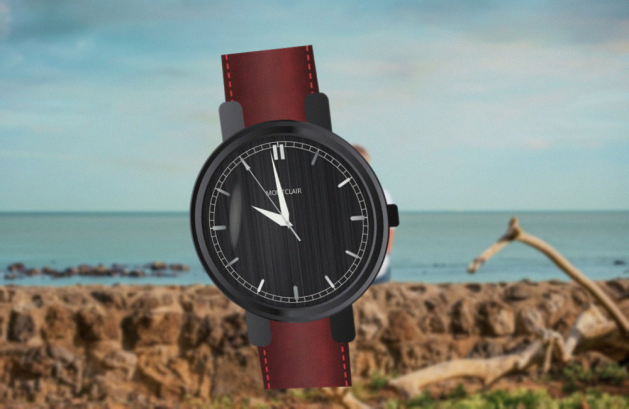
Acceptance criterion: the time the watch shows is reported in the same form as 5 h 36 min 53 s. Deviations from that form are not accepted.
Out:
9 h 58 min 55 s
